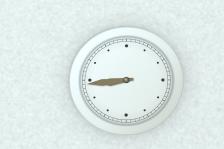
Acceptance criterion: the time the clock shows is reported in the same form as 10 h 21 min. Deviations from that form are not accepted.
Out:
8 h 44 min
